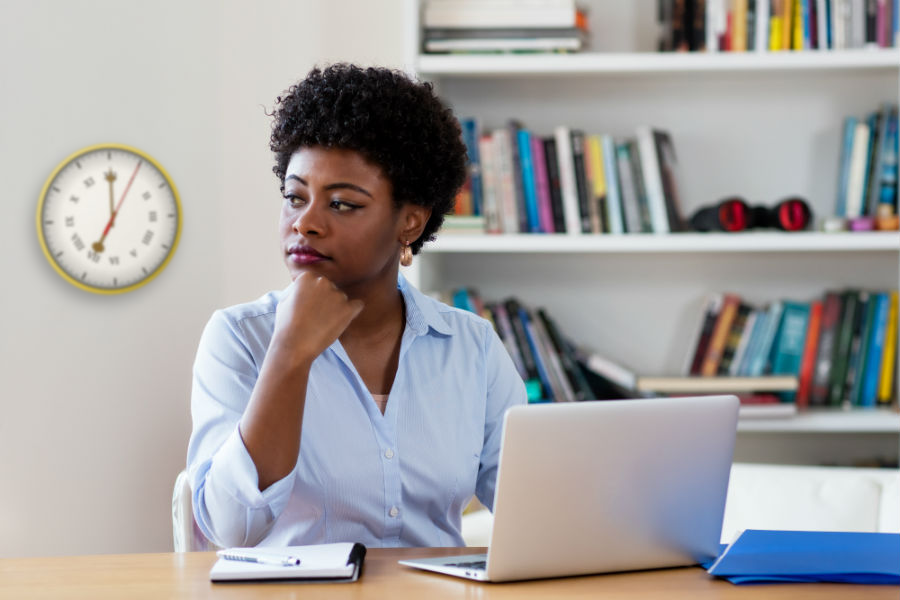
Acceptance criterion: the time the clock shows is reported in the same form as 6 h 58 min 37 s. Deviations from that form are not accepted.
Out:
7 h 00 min 05 s
